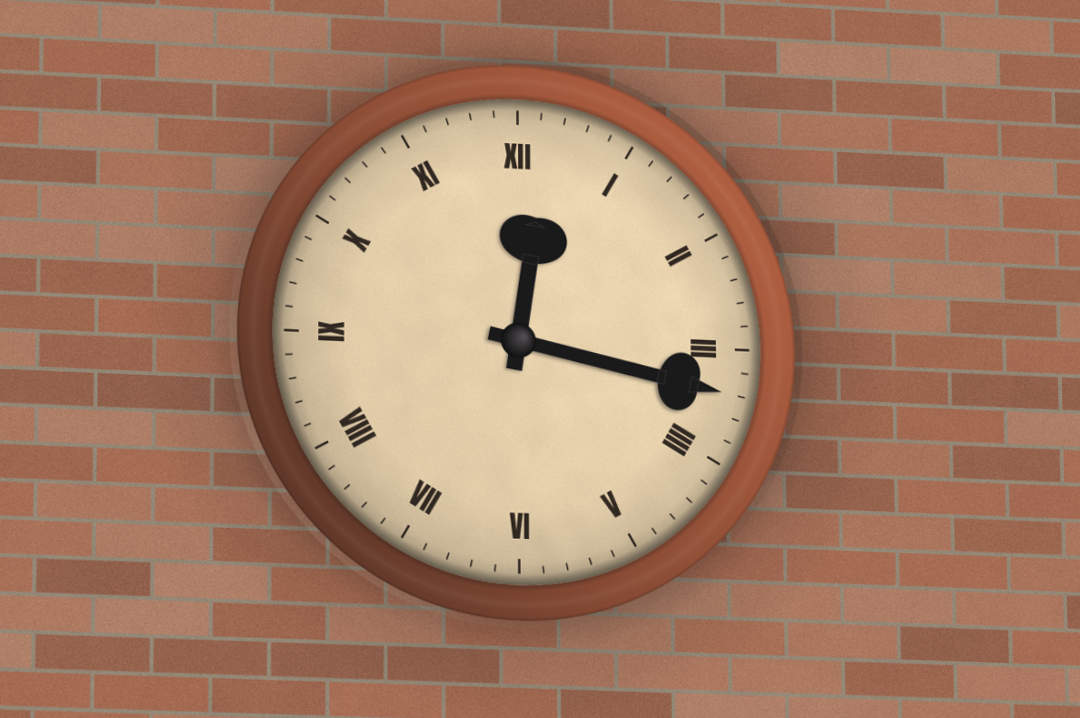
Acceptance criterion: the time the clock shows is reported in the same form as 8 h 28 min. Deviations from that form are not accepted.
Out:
12 h 17 min
